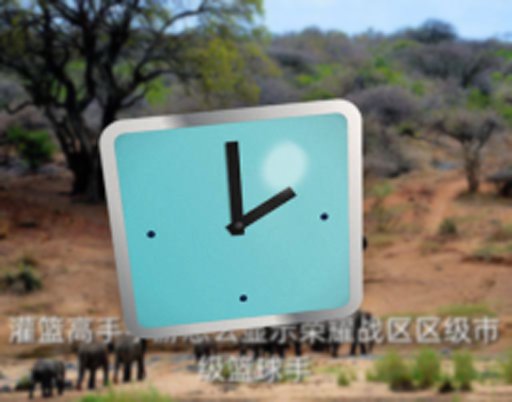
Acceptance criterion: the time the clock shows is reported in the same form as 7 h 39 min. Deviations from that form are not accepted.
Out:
2 h 00 min
